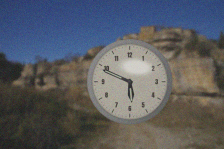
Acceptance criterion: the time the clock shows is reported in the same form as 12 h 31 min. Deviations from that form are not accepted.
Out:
5 h 49 min
